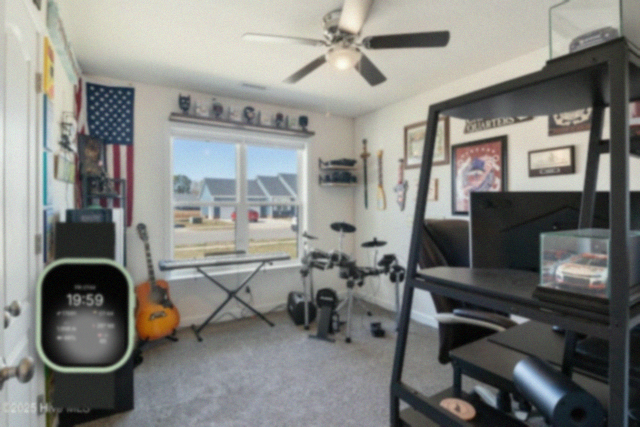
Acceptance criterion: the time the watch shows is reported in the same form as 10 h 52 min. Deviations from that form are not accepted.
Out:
19 h 59 min
